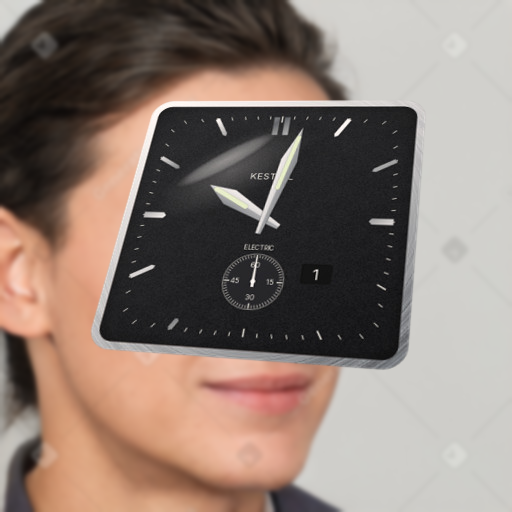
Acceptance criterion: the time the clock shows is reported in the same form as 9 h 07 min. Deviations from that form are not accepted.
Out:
10 h 02 min
